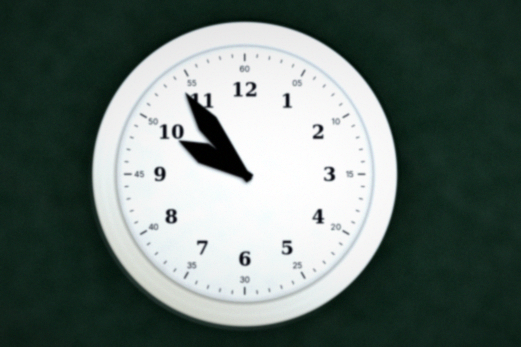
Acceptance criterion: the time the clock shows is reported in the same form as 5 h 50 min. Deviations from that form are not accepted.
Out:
9 h 54 min
